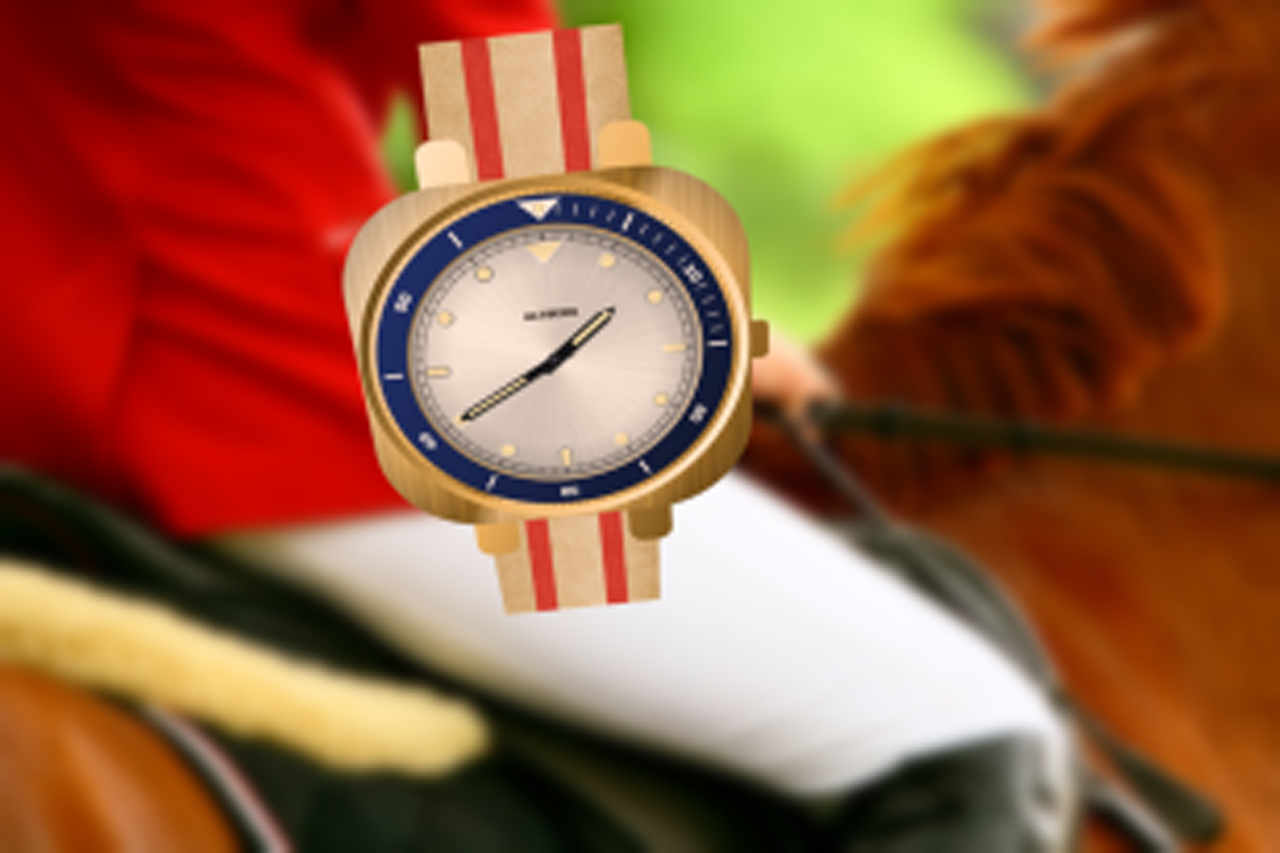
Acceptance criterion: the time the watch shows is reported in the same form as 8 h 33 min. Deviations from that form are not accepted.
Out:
1 h 40 min
